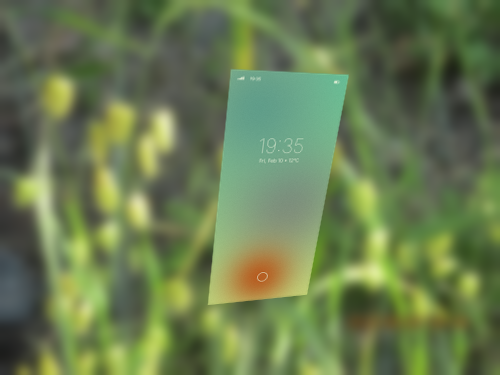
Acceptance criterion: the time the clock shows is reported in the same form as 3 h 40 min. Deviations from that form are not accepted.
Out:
19 h 35 min
